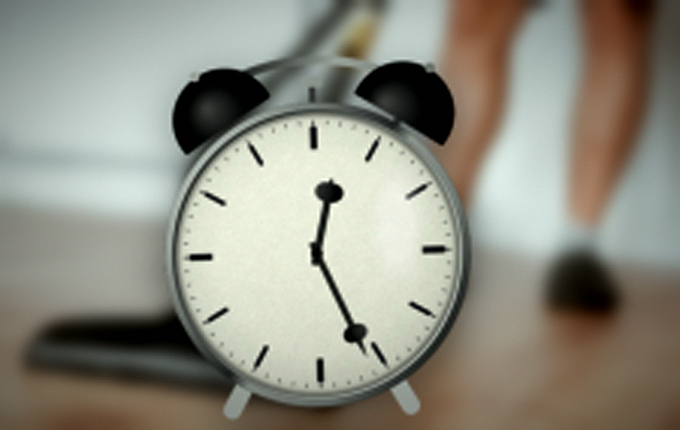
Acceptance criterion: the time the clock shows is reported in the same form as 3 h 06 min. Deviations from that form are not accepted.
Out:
12 h 26 min
